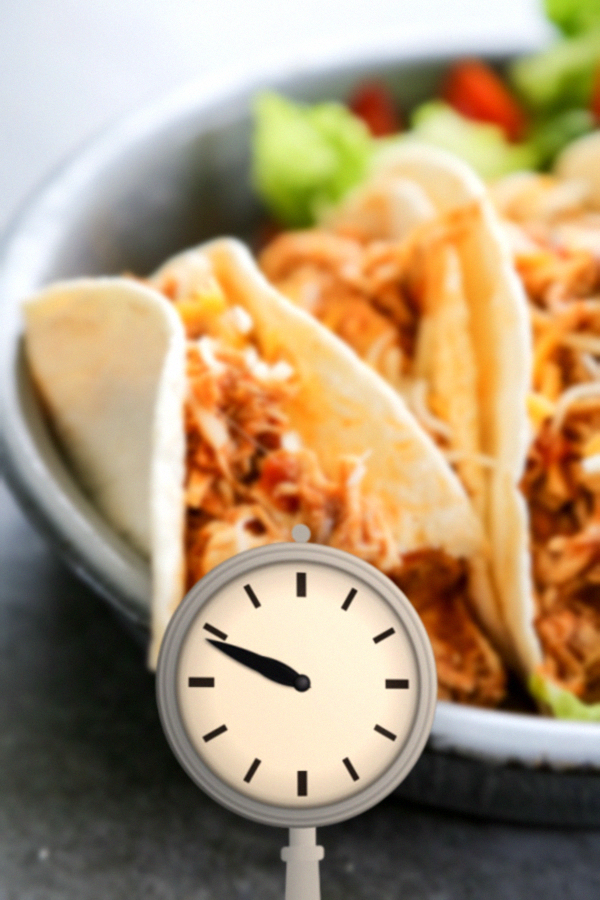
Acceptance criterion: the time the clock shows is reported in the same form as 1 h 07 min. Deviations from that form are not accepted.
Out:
9 h 49 min
